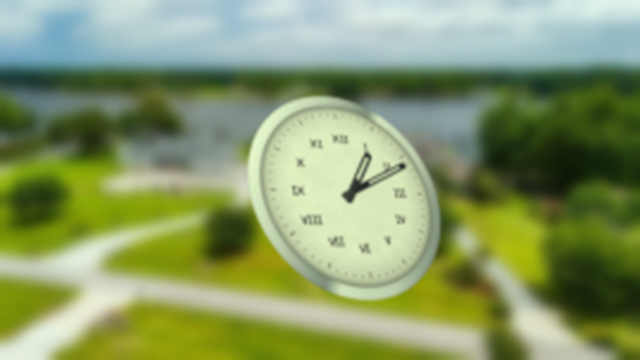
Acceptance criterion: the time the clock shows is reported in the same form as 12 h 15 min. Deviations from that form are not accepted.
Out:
1 h 11 min
